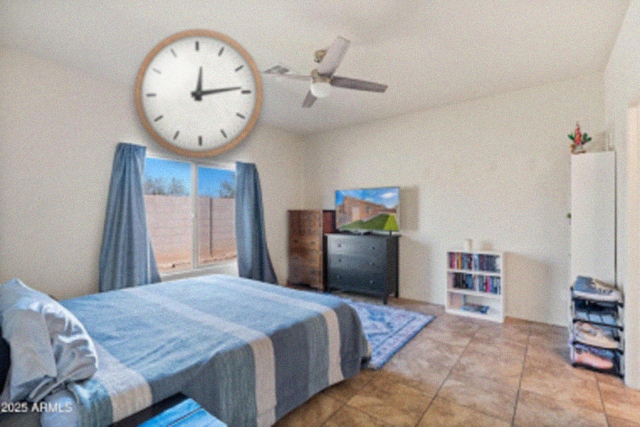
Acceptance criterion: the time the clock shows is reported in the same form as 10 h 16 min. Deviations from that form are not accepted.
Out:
12 h 14 min
